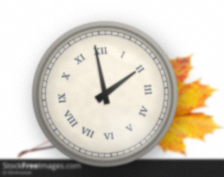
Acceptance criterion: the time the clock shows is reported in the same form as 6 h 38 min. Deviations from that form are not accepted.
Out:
1 h 59 min
